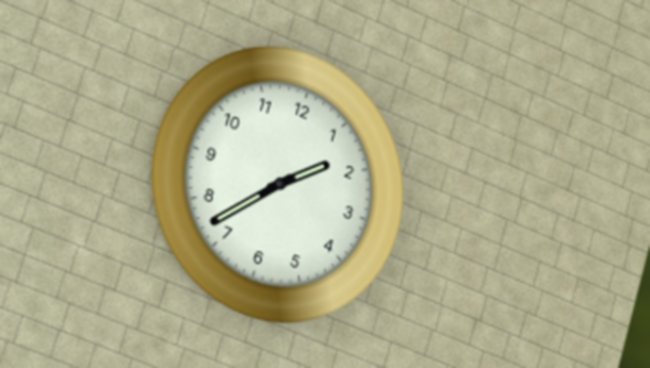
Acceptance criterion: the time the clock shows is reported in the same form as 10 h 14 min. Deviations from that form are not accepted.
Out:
1 h 37 min
